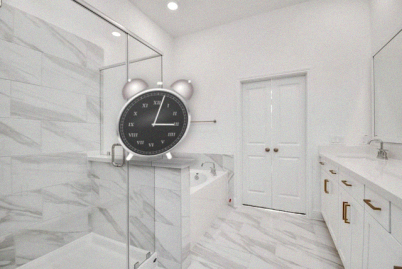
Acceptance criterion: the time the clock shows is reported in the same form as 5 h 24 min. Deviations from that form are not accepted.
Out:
3 h 02 min
